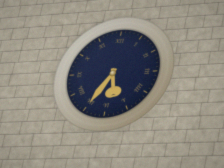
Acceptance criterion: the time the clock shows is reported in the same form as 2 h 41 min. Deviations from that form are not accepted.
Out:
5 h 35 min
